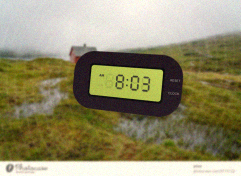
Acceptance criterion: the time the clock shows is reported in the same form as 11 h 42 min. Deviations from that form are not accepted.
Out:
8 h 03 min
